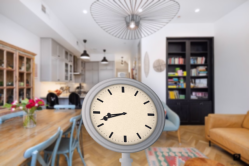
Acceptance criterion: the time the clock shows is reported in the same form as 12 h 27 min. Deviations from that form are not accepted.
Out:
8 h 42 min
